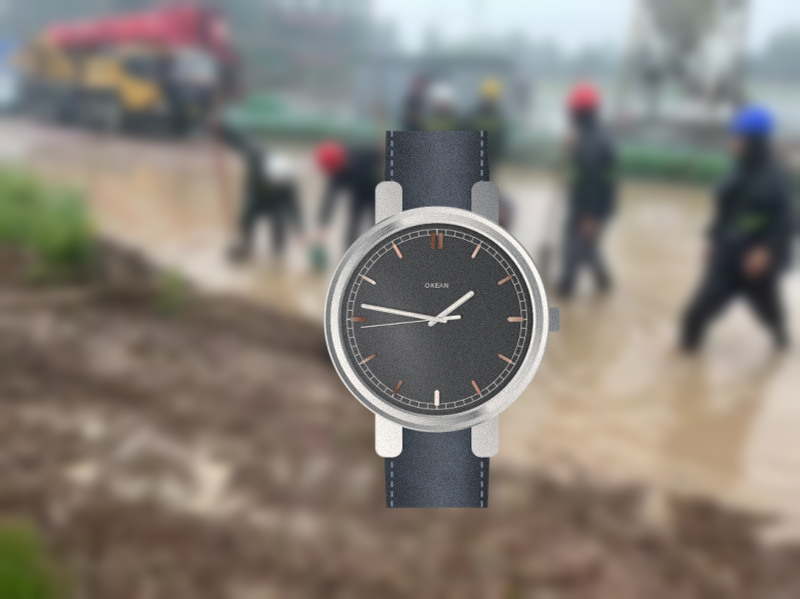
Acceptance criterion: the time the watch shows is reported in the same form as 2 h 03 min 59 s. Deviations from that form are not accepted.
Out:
1 h 46 min 44 s
